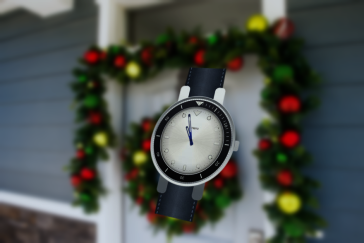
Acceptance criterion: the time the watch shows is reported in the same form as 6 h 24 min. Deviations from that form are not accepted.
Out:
10 h 57 min
